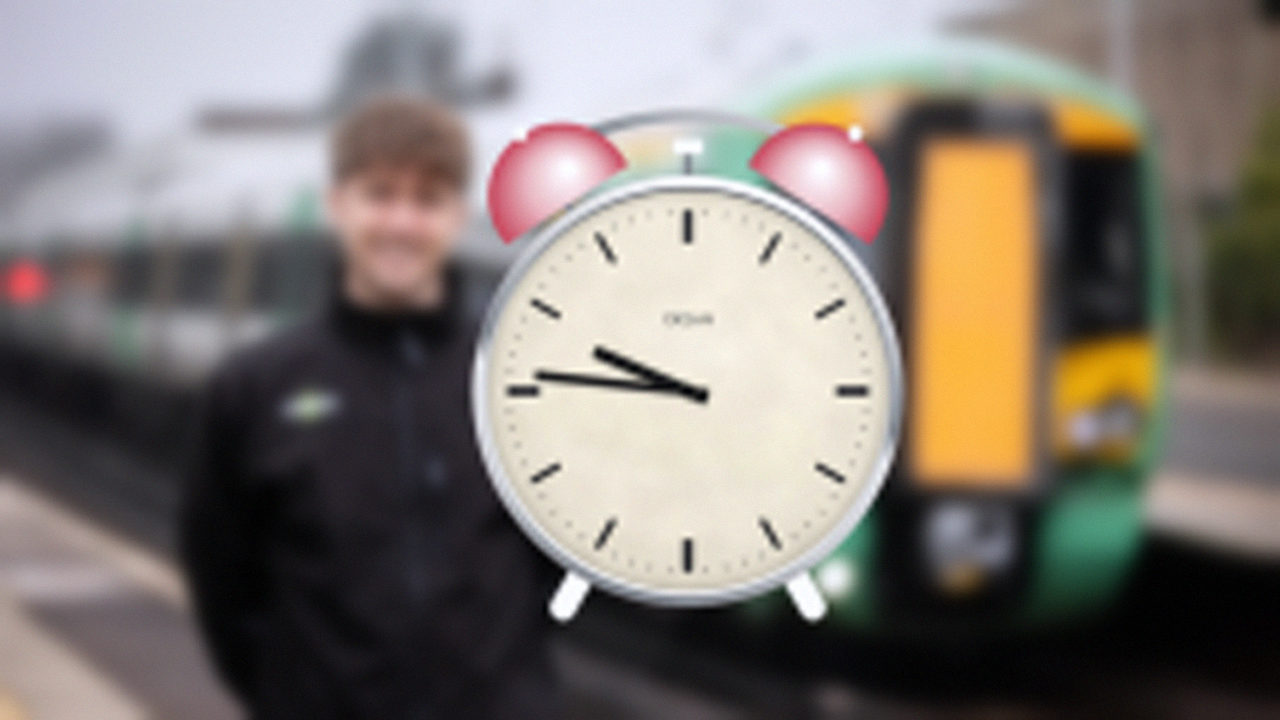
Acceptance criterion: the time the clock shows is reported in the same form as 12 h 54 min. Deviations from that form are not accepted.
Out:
9 h 46 min
